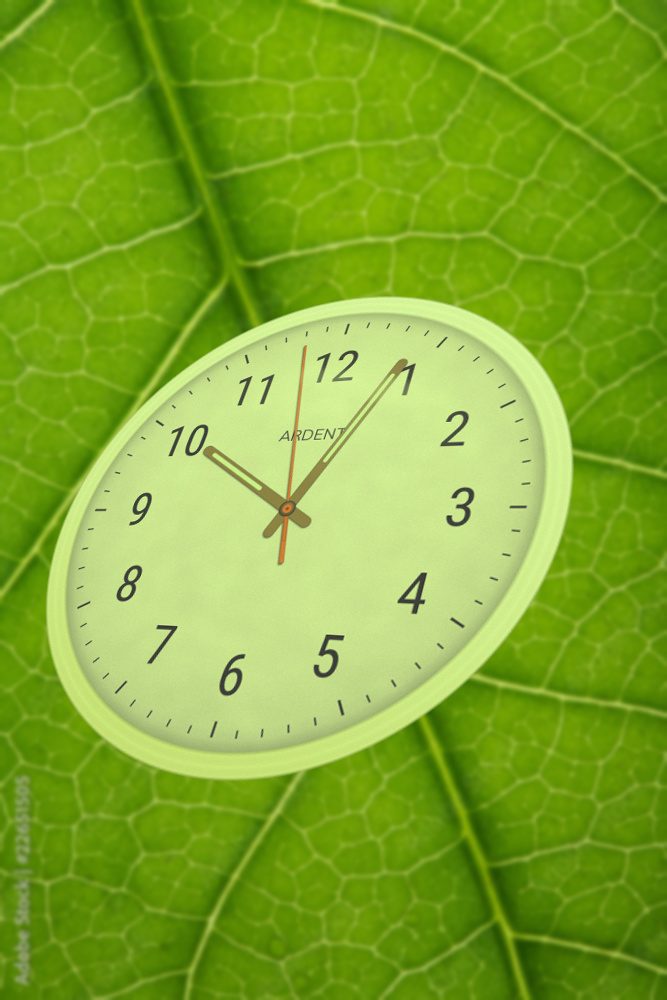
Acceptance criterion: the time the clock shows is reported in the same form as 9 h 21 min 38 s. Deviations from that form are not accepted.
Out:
10 h 03 min 58 s
